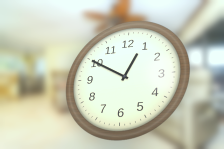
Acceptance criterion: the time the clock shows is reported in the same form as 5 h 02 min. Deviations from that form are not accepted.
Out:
12 h 50 min
